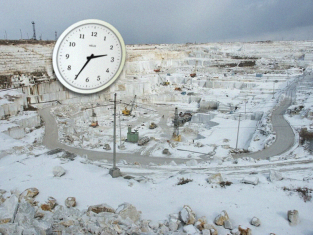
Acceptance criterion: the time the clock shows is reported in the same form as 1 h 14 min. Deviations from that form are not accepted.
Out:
2 h 35 min
